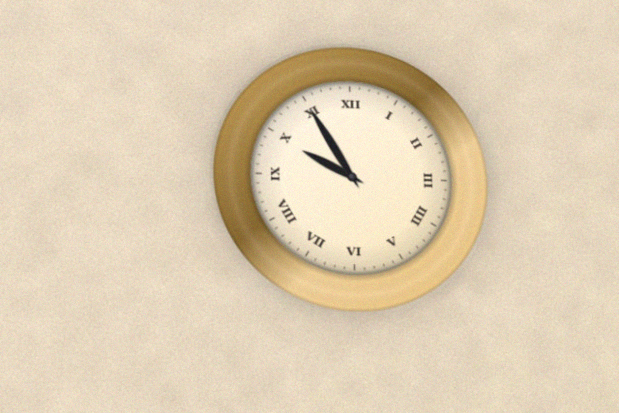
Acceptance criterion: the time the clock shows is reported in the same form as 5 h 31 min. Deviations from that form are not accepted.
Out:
9 h 55 min
